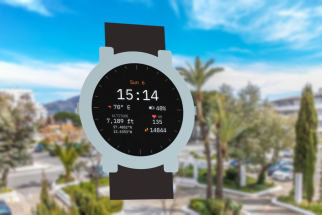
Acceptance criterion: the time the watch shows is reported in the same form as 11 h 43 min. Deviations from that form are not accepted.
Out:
15 h 14 min
